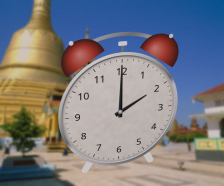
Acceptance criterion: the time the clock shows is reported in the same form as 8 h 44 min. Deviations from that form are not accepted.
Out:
2 h 00 min
